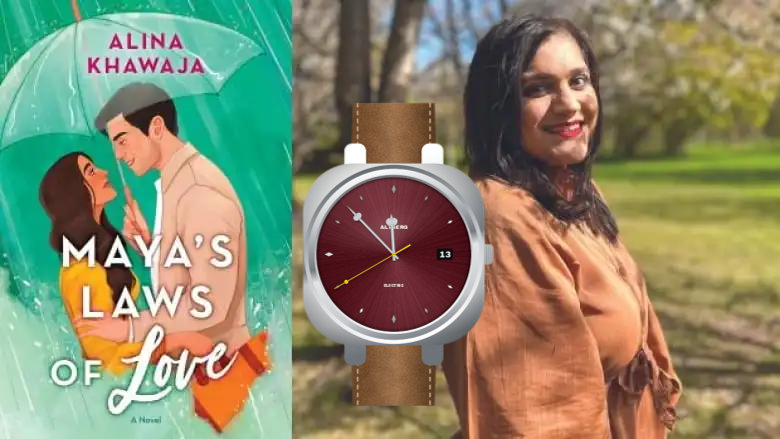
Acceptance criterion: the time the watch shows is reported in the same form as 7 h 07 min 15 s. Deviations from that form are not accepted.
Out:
11 h 52 min 40 s
